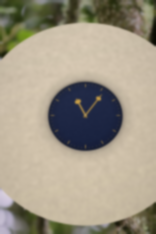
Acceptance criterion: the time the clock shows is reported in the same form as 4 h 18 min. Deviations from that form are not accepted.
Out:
11 h 06 min
